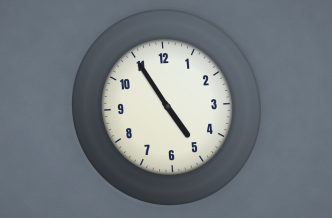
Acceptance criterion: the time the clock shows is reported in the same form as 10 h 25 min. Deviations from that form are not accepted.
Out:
4 h 55 min
